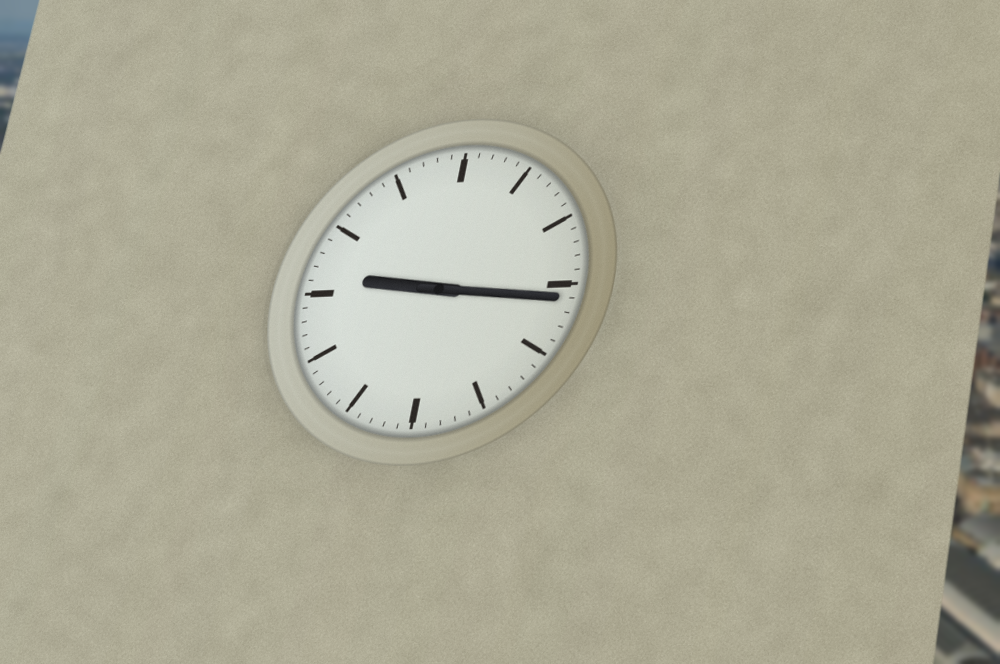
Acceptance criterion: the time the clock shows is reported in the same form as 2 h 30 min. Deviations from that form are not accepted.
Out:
9 h 16 min
